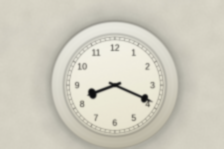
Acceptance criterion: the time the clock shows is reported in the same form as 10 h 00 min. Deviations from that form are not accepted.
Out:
8 h 19 min
